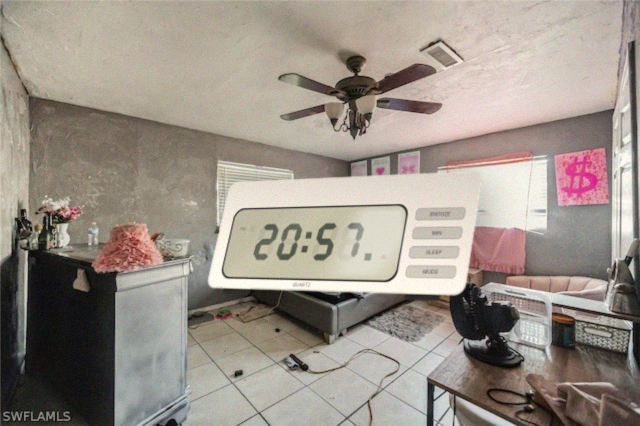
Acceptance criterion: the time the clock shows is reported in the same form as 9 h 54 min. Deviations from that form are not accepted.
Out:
20 h 57 min
